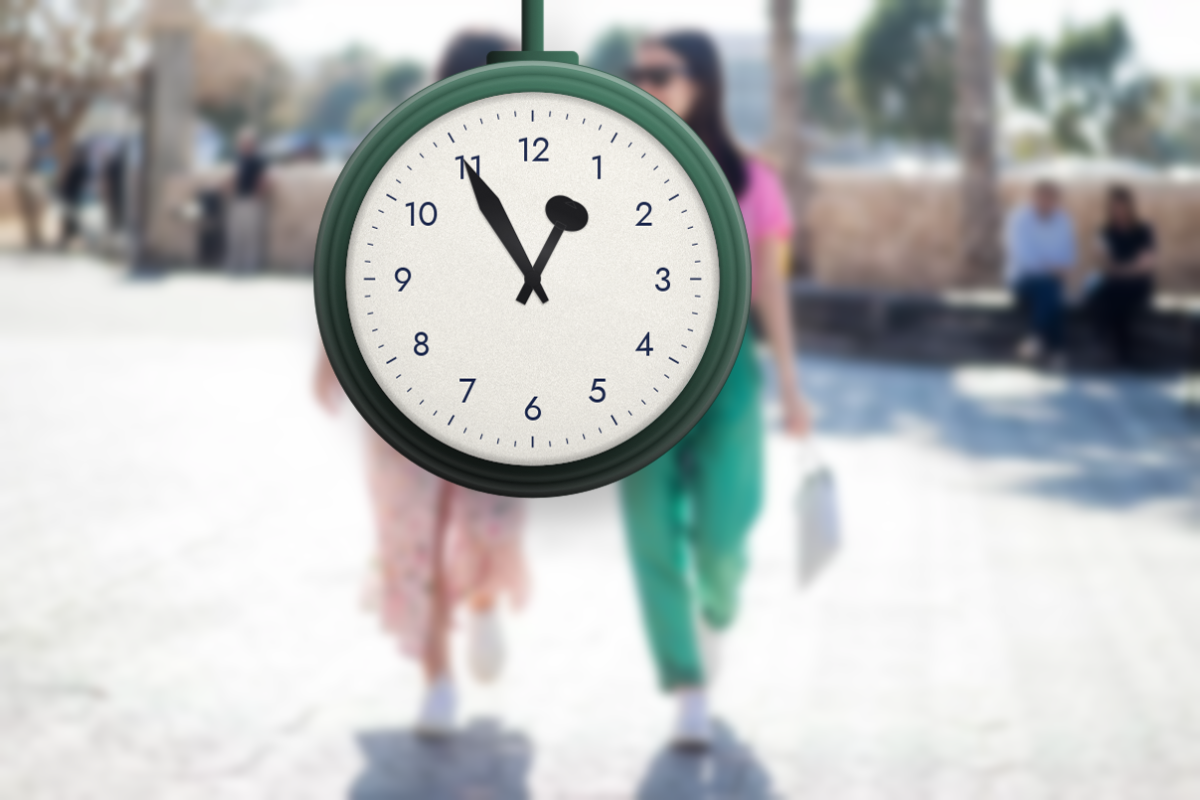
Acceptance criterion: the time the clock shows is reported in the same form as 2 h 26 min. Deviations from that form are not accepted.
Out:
12 h 55 min
